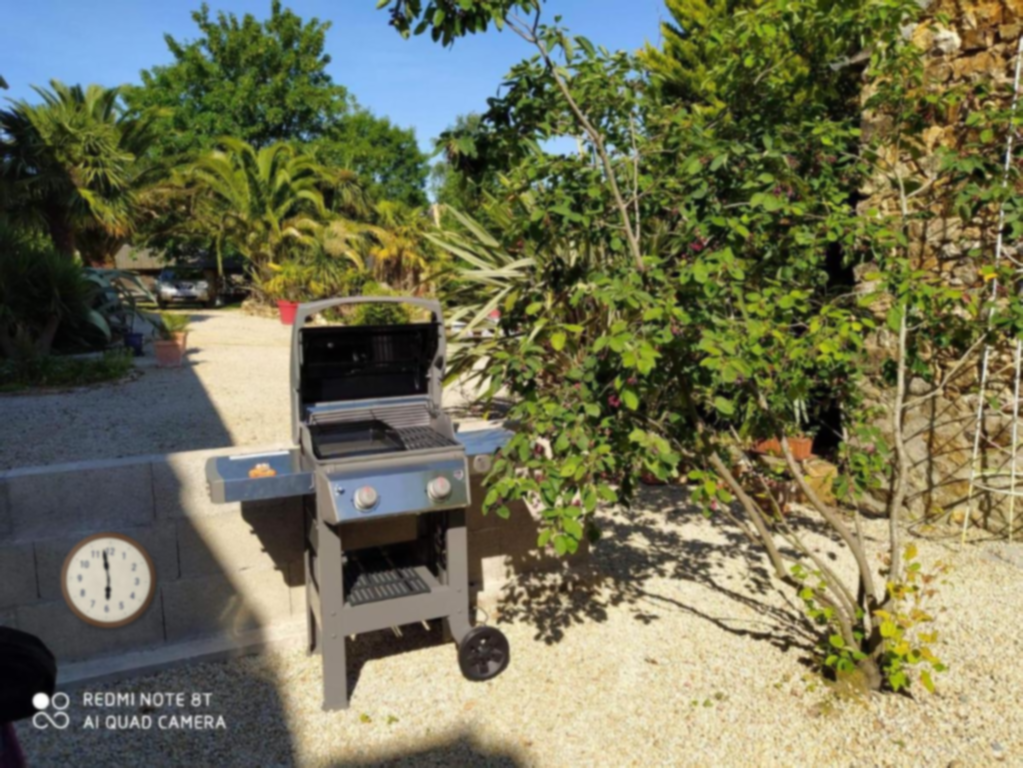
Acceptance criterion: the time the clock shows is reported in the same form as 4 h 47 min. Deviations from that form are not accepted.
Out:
5 h 58 min
